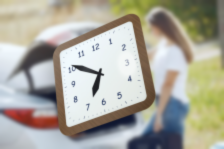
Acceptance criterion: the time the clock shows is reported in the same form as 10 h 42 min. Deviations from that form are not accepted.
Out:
6 h 51 min
